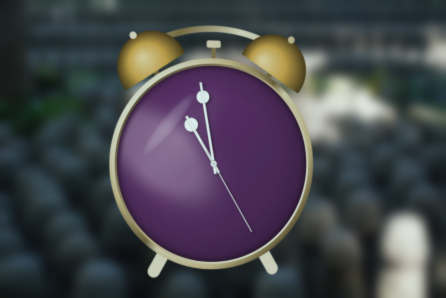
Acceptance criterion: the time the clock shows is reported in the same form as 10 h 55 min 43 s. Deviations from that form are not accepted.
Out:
10 h 58 min 25 s
